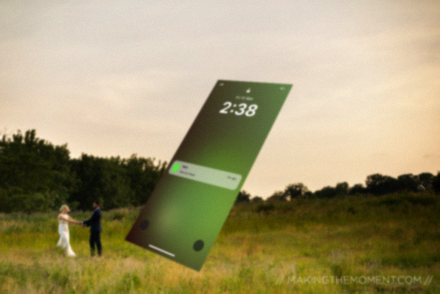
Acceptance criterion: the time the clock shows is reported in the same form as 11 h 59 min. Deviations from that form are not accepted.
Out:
2 h 38 min
